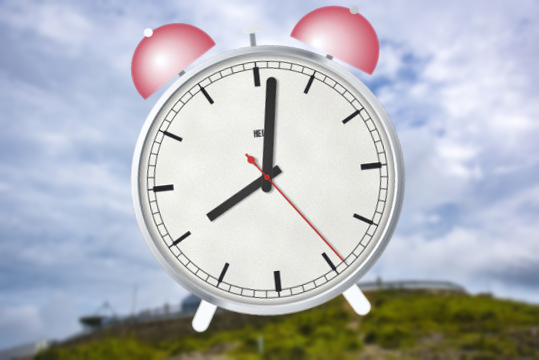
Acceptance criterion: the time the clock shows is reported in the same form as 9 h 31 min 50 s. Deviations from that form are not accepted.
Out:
8 h 01 min 24 s
